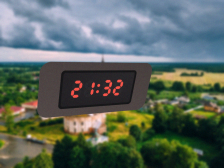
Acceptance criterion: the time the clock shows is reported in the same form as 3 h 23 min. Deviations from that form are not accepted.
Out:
21 h 32 min
